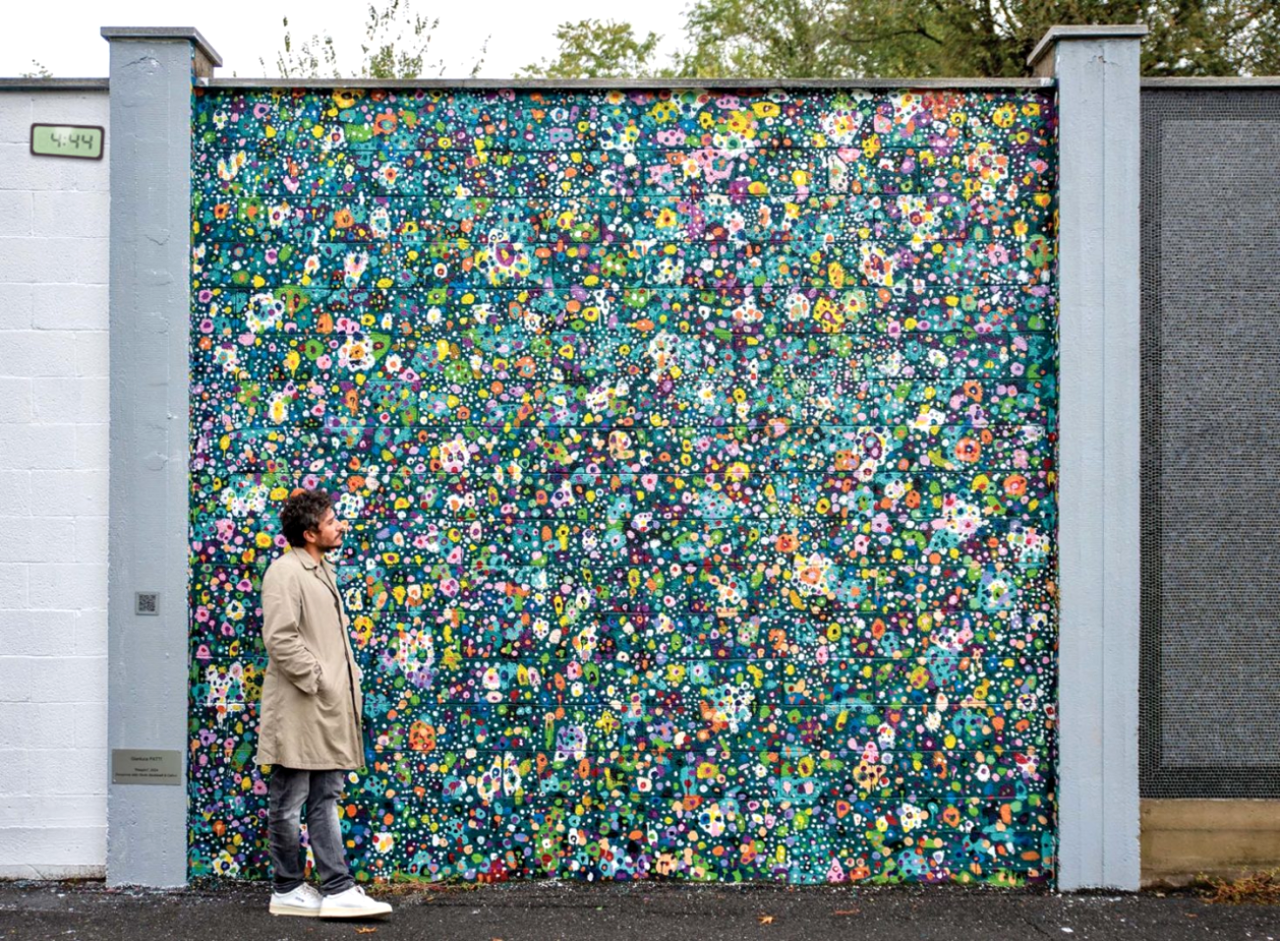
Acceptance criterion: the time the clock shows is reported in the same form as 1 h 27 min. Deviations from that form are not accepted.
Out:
4 h 44 min
